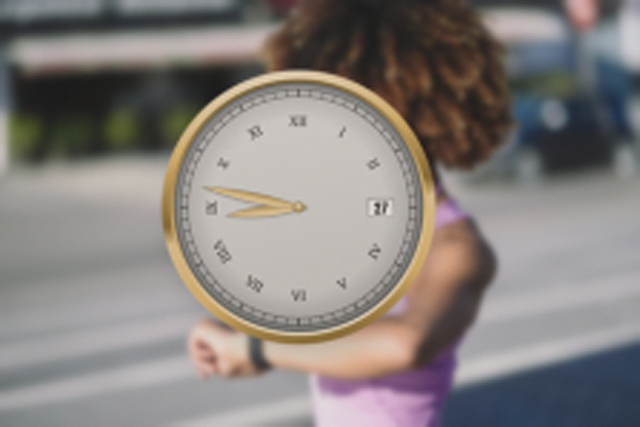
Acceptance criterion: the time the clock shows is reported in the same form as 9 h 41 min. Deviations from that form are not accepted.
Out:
8 h 47 min
